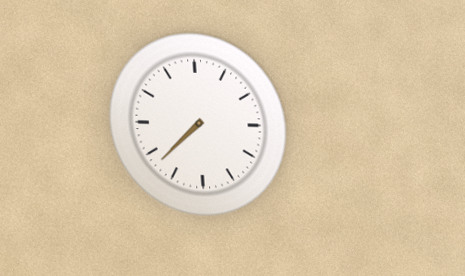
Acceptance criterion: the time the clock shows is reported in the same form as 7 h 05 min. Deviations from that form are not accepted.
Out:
7 h 38 min
